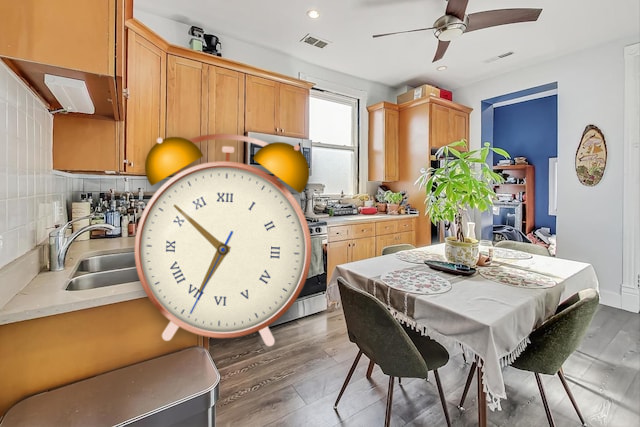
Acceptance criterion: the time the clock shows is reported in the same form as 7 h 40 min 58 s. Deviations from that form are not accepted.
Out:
6 h 51 min 34 s
